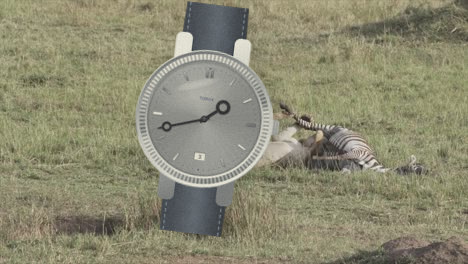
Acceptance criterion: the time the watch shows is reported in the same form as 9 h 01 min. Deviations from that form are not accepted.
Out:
1 h 42 min
